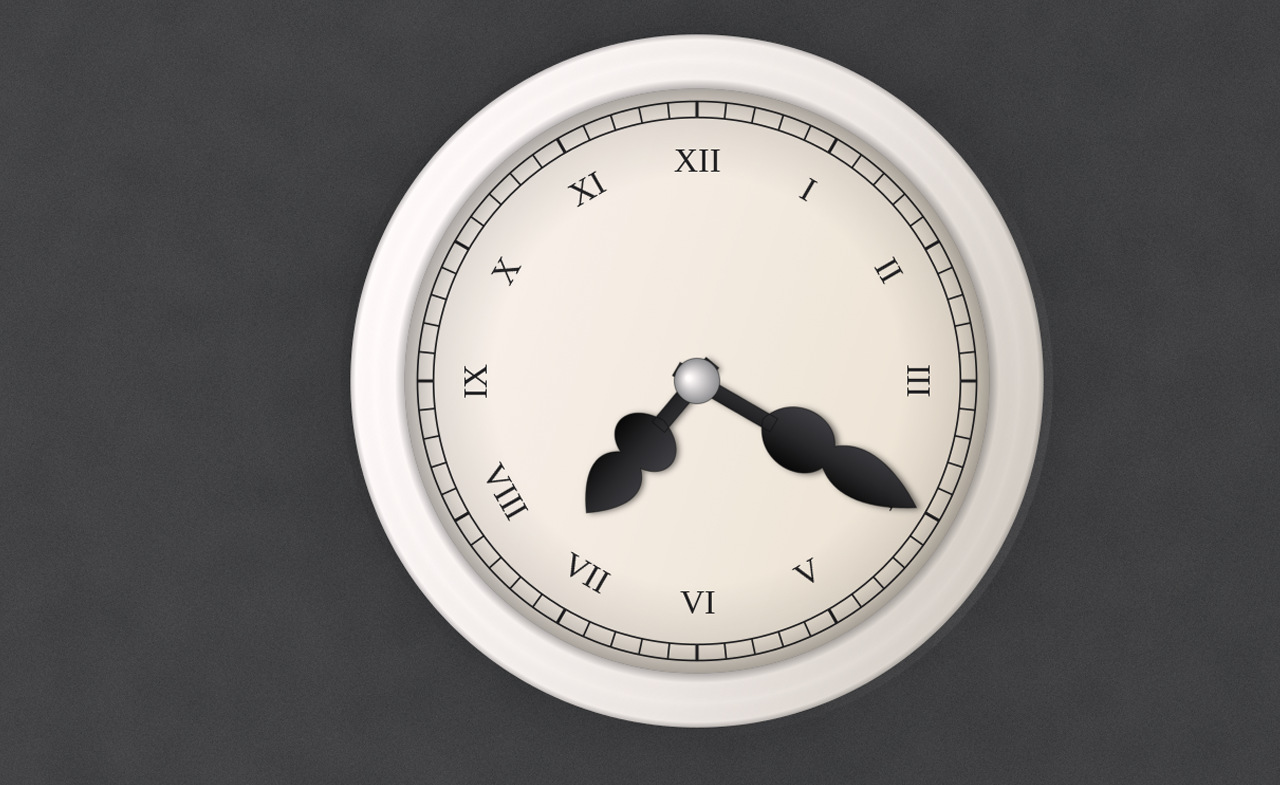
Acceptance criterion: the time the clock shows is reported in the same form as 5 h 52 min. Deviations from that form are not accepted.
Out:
7 h 20 min
